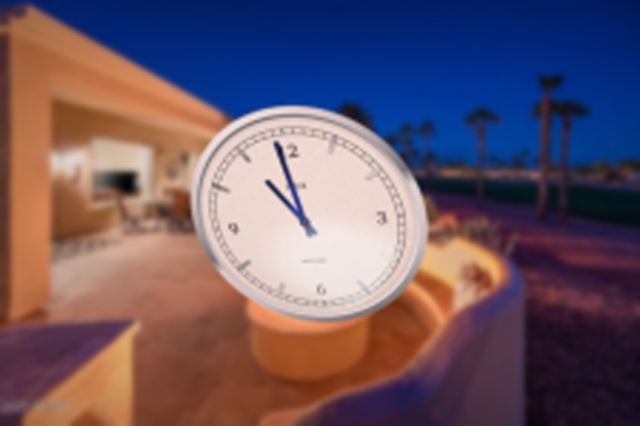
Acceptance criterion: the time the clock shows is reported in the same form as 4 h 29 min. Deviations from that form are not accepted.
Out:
10 h 59 min
